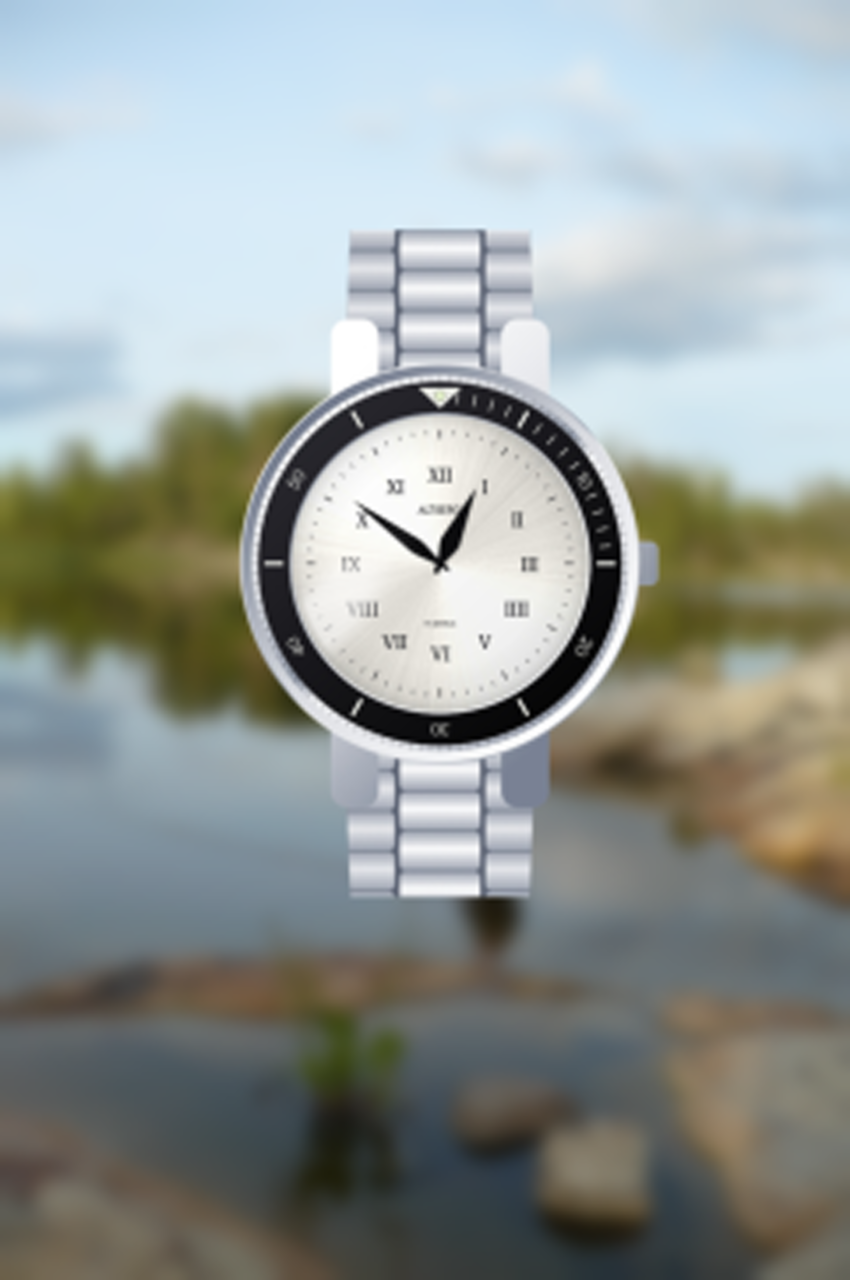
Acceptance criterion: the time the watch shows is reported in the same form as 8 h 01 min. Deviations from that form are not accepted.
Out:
12 h 51 min
